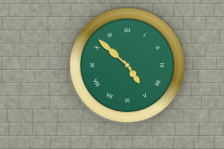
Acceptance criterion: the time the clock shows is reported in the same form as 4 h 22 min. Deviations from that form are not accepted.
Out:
4 h 52 min
